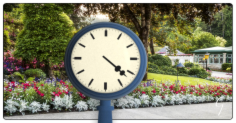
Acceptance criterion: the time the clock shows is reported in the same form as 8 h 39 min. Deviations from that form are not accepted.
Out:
4 h 22 min
